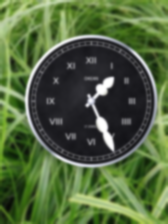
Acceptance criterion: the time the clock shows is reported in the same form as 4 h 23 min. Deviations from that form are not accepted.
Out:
1 h 26 min
